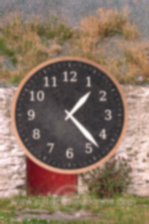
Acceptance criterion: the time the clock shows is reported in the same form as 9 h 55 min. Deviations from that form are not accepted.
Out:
1 h 23 min
